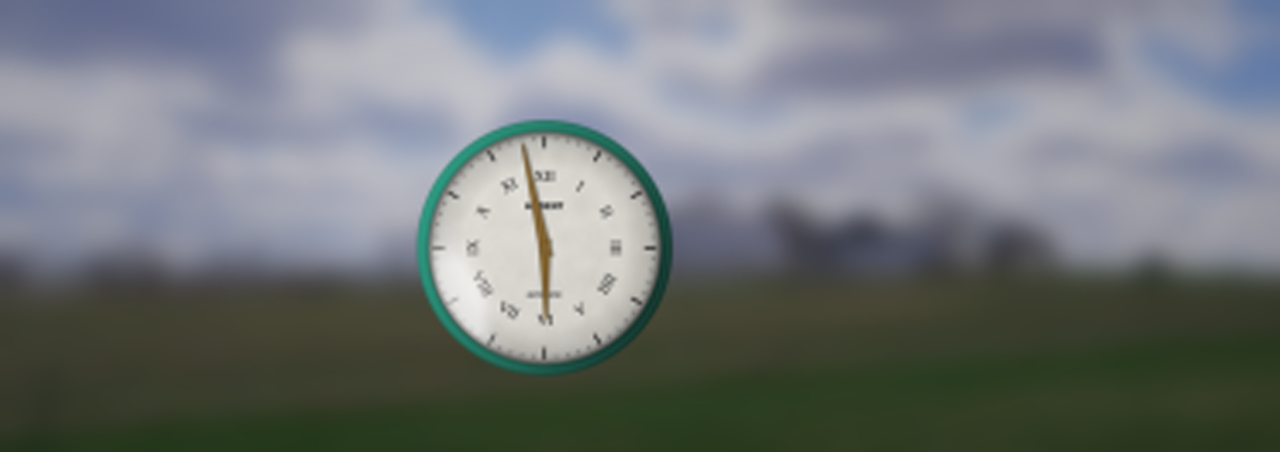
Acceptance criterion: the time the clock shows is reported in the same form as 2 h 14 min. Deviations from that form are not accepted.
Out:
5 h 58 min
